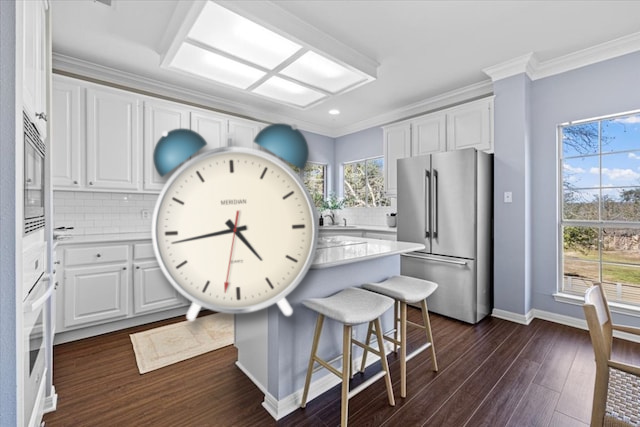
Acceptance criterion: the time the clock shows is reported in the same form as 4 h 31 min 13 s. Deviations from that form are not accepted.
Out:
4 h 43 min 32 s
